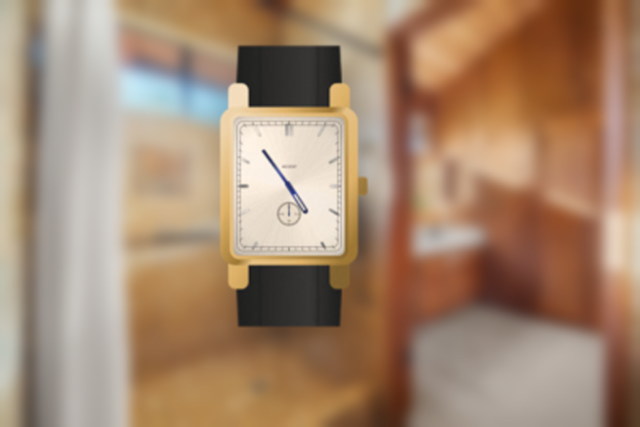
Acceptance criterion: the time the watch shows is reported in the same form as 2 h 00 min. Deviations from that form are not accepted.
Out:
4 h 54 min
